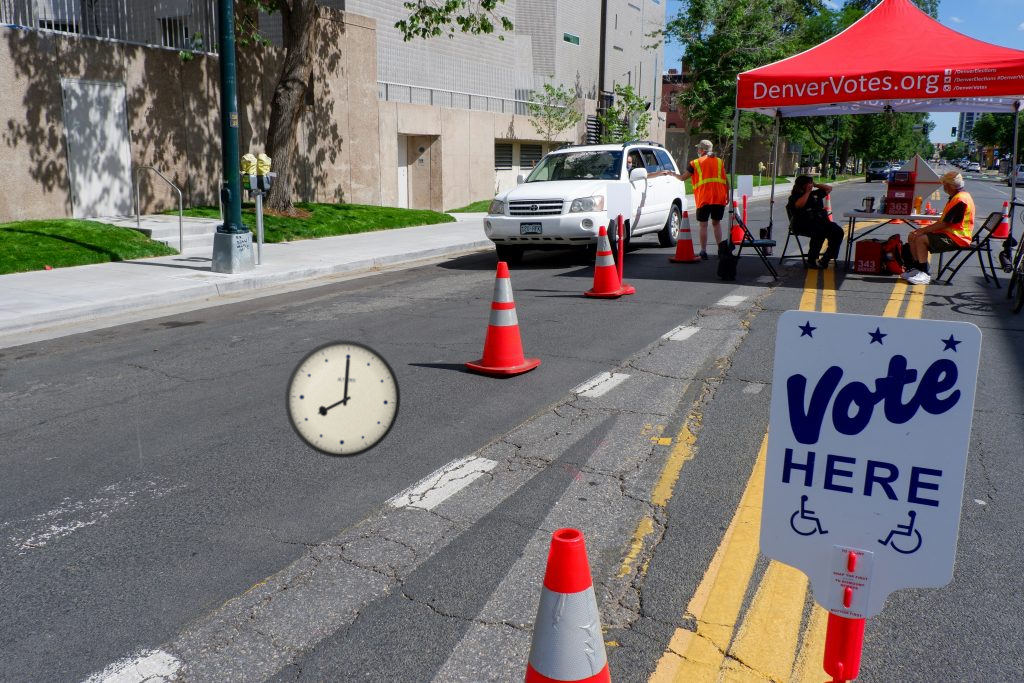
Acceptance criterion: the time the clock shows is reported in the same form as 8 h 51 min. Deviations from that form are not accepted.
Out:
8 h 00 min
